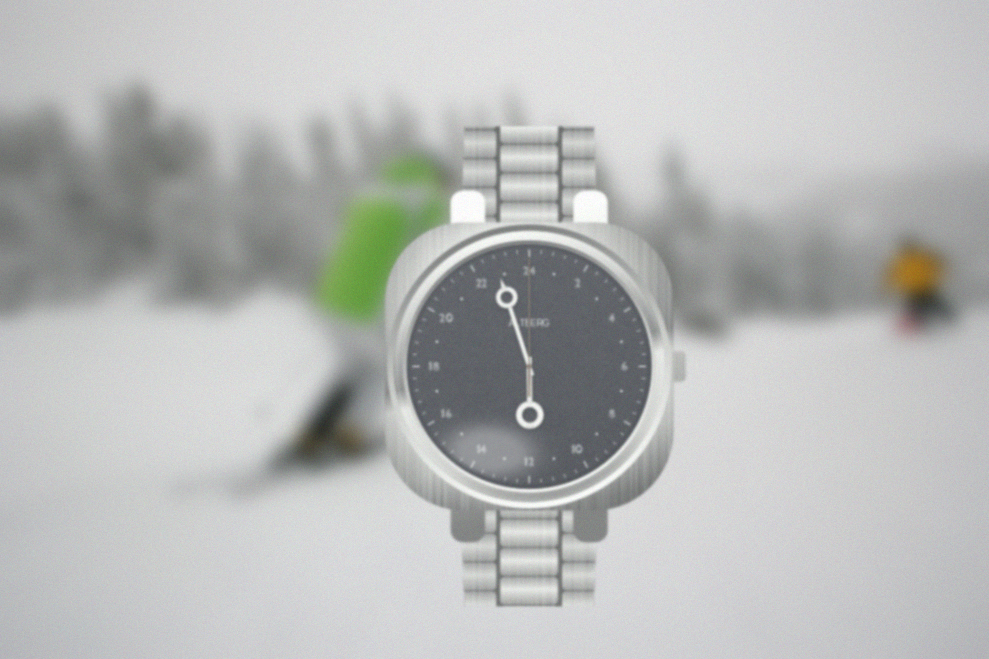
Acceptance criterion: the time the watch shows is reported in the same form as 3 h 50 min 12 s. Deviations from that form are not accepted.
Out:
11 h 57 min 00 s
